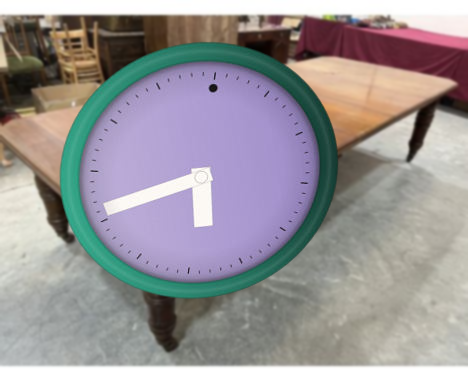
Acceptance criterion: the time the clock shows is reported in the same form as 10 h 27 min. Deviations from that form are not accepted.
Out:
5 h 41 min
